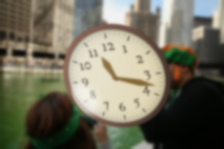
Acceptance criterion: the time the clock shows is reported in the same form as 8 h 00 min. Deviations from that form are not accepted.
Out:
11 h 18 min
